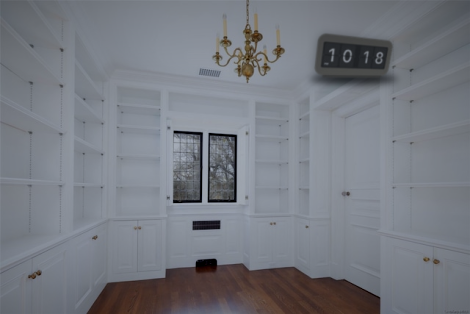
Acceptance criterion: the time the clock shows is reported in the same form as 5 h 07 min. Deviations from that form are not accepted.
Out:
10 h 18 min
